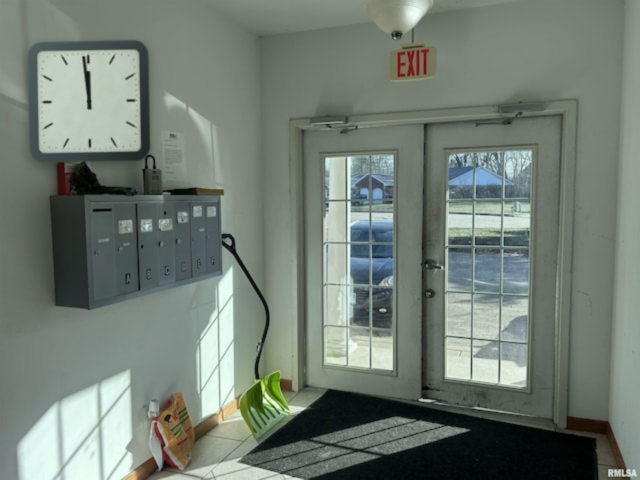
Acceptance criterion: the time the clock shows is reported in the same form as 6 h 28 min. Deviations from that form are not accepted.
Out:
11 h 59 min
